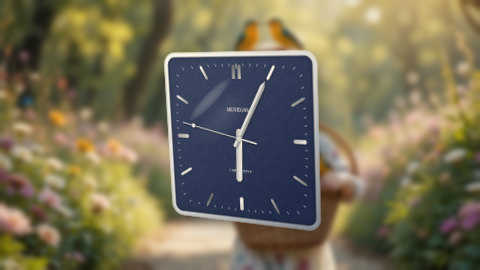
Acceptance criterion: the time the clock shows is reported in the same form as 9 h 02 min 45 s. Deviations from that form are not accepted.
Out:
6 h 04 min 47 s
